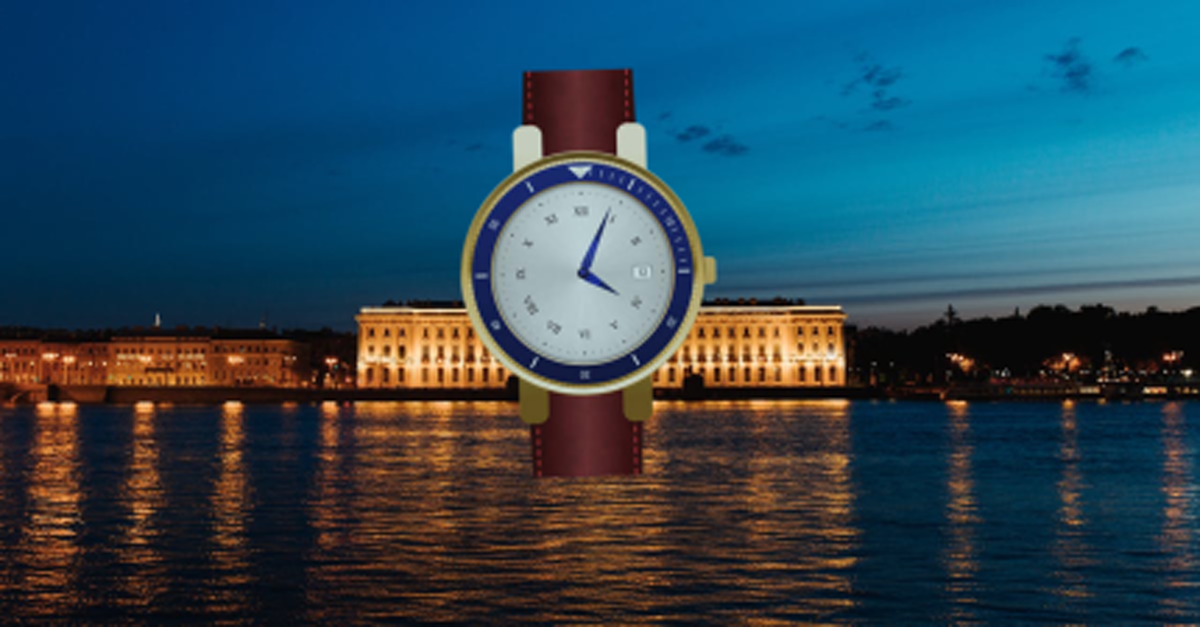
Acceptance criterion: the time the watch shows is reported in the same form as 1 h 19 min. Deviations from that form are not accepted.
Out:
4 h 04 min
